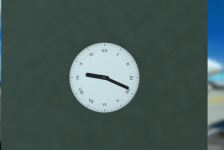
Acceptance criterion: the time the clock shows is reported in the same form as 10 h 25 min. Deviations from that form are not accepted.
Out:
9 h 19 min
